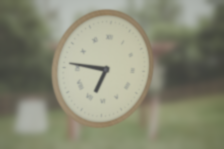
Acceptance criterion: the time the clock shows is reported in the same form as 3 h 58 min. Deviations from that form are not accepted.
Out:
6 h 46 min
